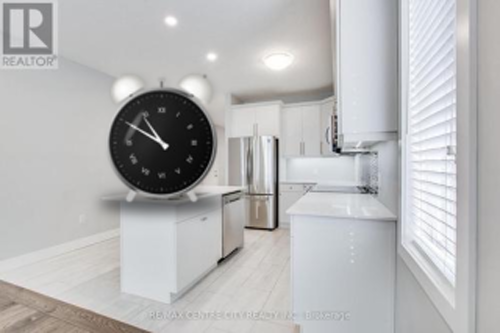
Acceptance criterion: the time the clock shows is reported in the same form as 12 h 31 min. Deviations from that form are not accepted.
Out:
10 h 50 min
